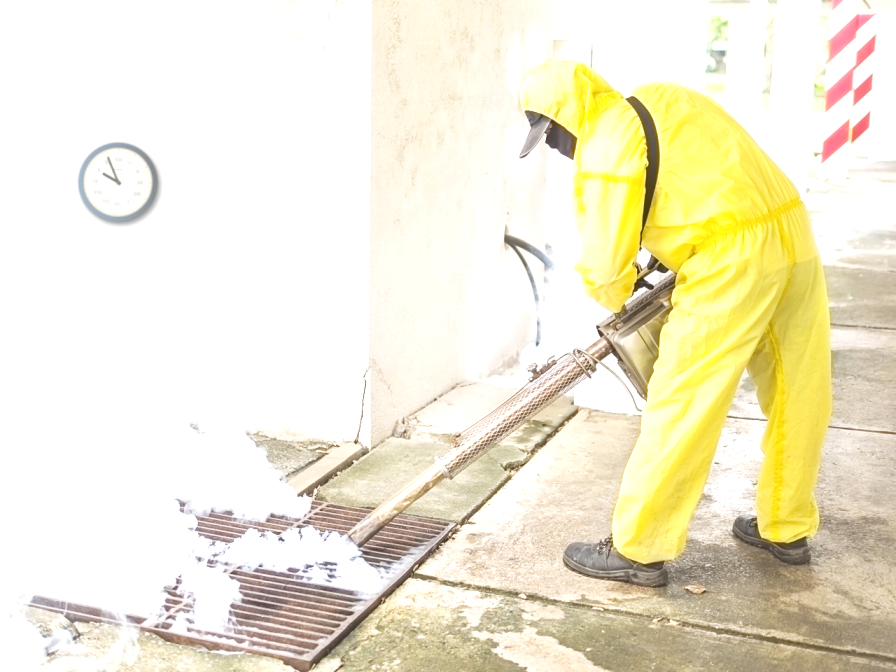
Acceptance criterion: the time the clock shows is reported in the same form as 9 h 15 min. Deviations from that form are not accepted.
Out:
9 h 56 min
